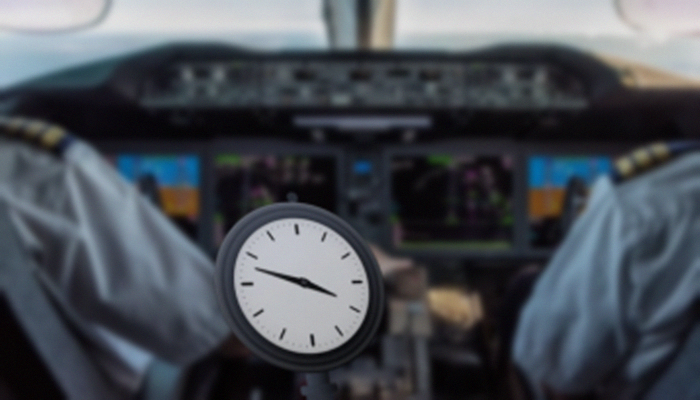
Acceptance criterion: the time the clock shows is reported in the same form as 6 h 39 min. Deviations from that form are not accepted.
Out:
3 h 48 min
